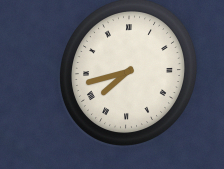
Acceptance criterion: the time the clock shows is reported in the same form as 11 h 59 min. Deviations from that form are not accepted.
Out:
7 h 43 min
